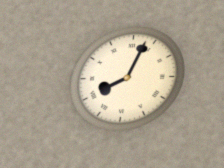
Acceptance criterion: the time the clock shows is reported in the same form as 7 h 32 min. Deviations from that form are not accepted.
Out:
8 h 03 min
